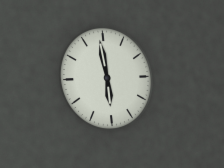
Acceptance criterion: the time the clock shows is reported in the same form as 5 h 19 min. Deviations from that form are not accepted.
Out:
5 h 59 min
